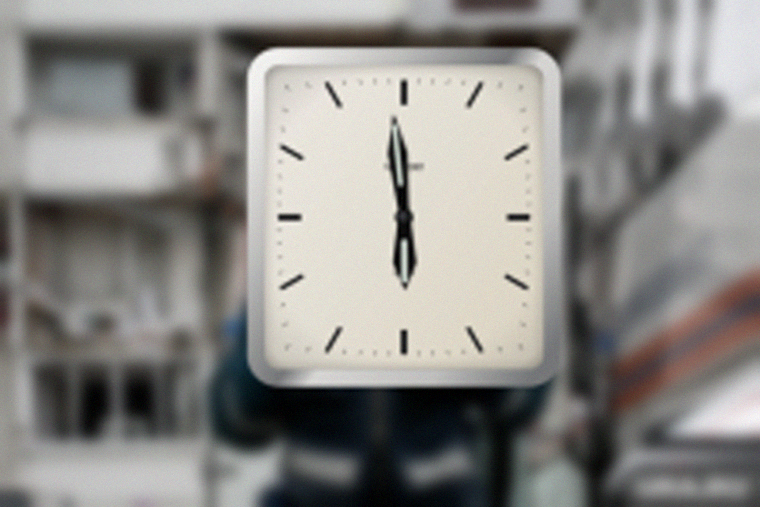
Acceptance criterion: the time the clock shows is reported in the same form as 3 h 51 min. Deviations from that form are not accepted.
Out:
5 h 59 min
